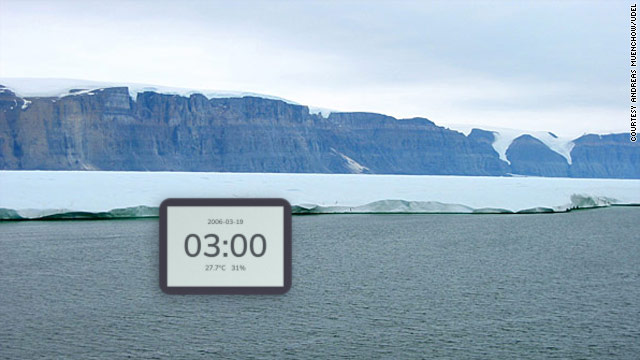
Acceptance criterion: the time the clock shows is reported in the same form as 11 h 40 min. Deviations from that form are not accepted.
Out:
3 h 00 min
